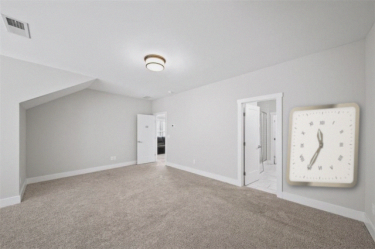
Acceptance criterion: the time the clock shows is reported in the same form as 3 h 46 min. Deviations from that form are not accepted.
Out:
11 h 35 min
